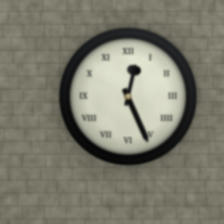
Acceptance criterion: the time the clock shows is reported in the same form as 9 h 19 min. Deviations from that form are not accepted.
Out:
12 h 26 min
